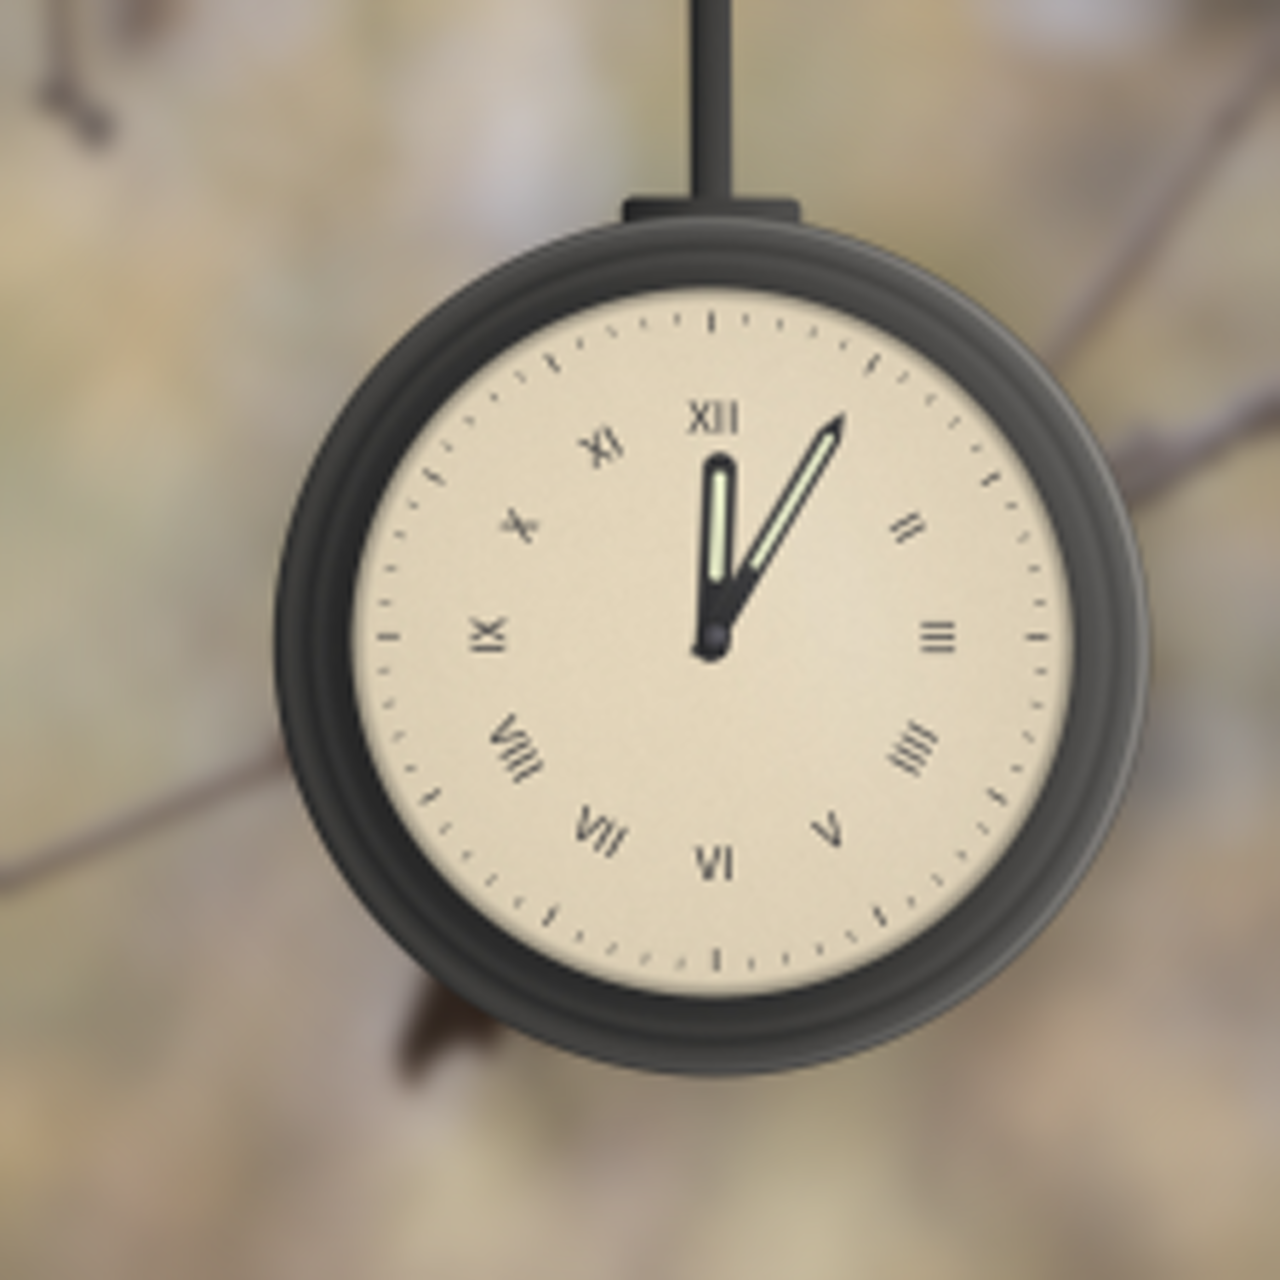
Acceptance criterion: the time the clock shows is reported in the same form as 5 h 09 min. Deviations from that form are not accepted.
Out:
12 h 05 min
